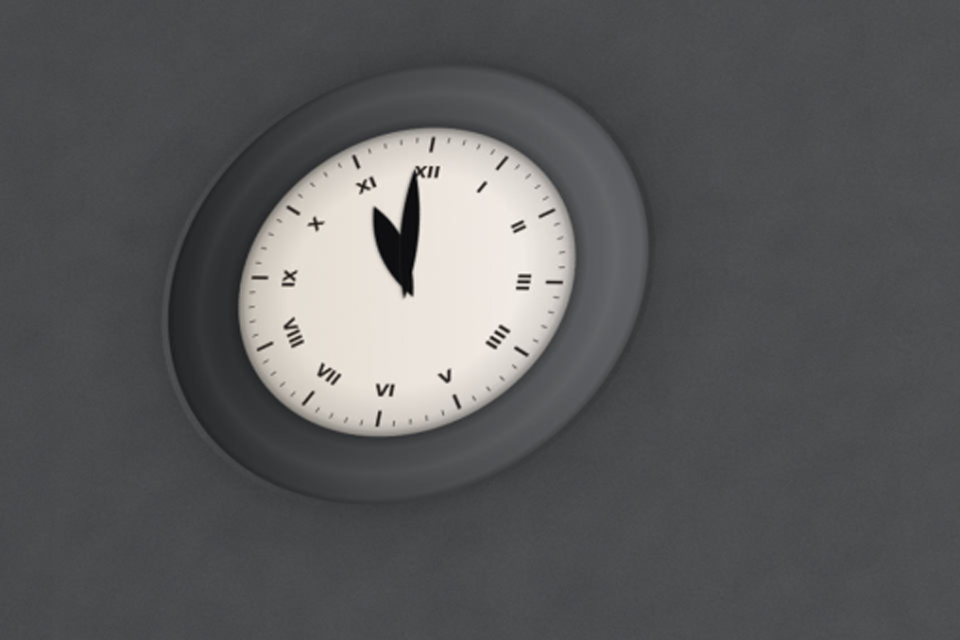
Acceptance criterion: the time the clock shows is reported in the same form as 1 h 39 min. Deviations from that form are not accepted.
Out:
10 h 59 min
